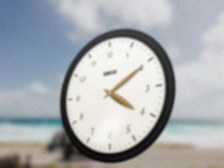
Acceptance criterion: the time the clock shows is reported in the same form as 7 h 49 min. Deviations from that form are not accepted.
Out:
4 h 10 min
